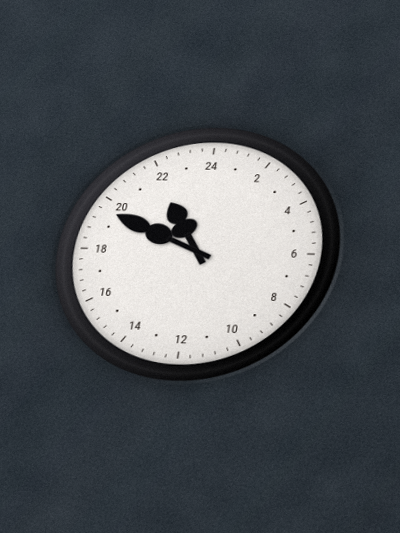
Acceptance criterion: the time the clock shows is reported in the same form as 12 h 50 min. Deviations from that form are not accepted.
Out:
21 h 49 min
